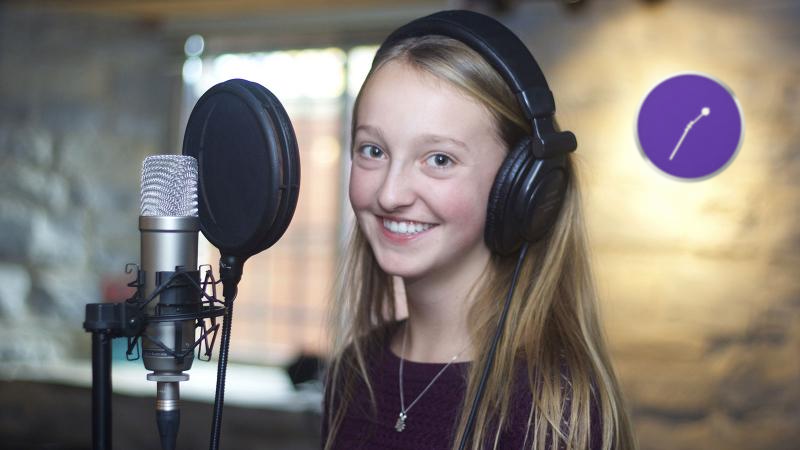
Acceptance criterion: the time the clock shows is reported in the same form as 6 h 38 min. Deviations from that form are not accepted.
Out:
1 h 35 min
